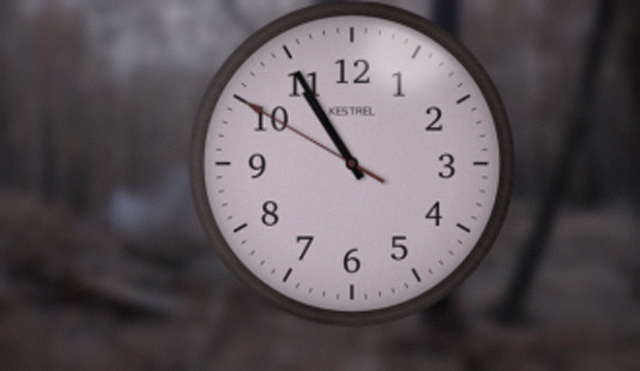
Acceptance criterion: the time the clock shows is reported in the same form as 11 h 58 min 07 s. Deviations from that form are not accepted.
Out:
10 h 54 min 50 s
